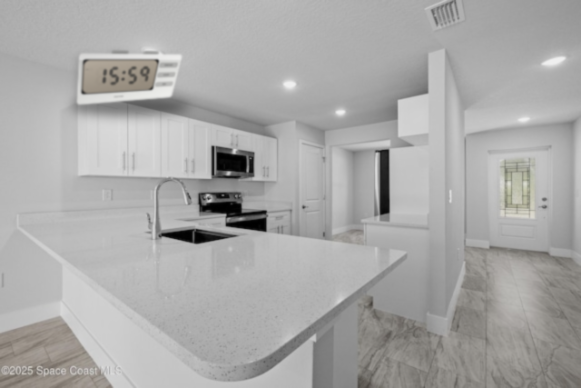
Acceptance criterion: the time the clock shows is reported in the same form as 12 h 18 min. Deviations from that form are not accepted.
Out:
15 h 59 min
